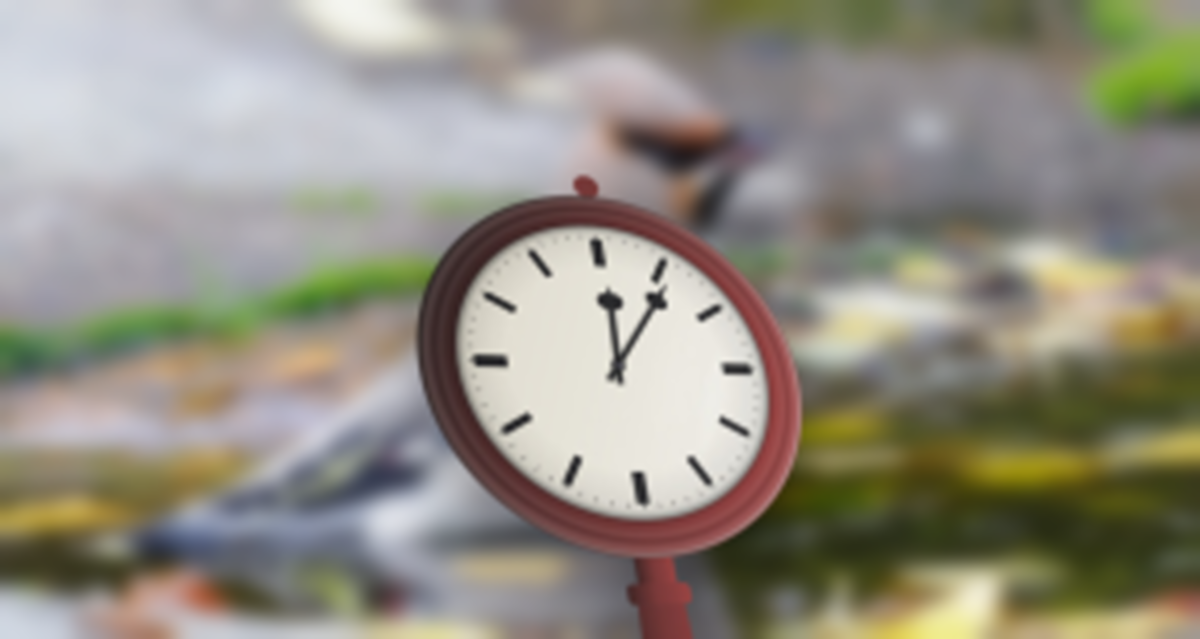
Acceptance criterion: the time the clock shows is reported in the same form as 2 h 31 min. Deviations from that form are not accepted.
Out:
12 h 06 min
